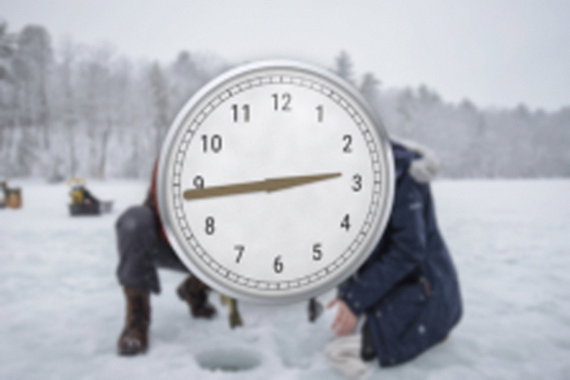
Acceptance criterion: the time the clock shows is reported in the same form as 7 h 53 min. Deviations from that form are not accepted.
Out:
2 h 44 min
